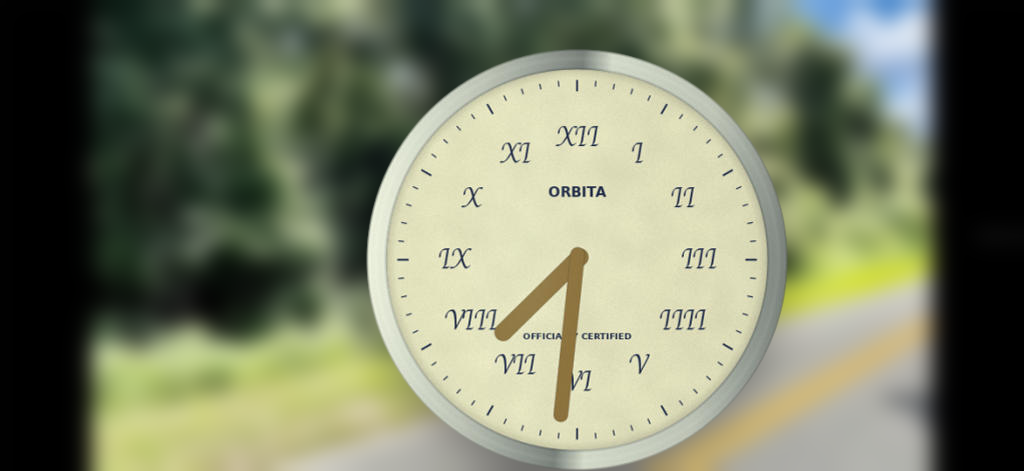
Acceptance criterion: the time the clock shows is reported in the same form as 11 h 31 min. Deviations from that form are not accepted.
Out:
7 h 31 min
